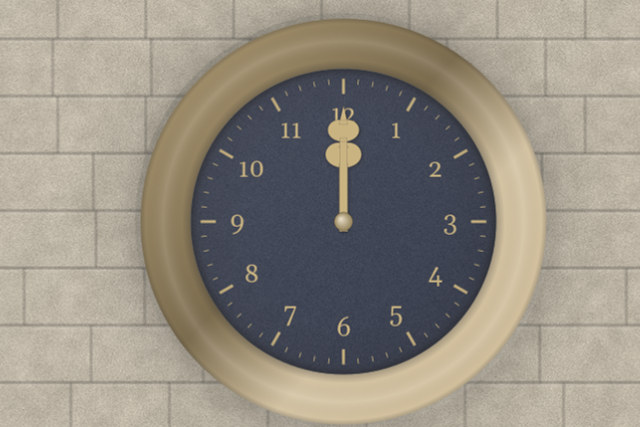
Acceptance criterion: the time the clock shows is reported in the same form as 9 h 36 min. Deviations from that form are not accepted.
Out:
12 h 00 min
